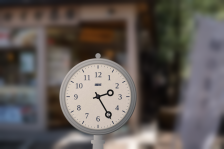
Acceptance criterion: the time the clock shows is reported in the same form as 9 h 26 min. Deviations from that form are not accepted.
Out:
2 h 25 min
